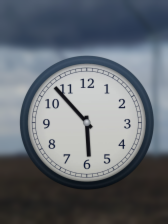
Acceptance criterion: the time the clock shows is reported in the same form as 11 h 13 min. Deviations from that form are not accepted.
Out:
5 h 53 min
